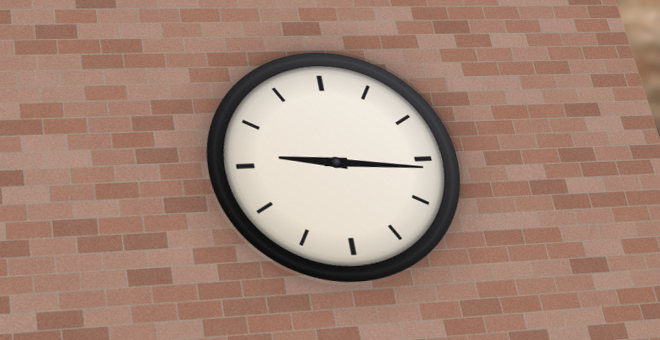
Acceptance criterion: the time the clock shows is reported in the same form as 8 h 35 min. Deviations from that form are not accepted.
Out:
9 h 16 min
